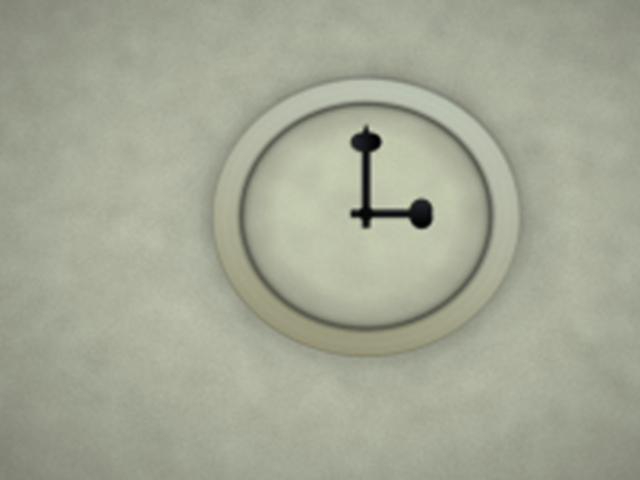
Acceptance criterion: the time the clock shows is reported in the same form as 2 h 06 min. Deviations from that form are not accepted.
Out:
3 h 00 min
